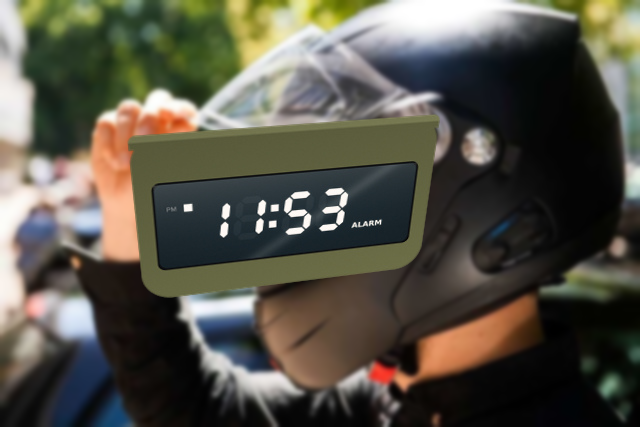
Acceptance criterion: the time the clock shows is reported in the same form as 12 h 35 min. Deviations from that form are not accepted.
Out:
11 h 53 min
